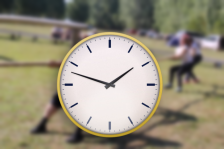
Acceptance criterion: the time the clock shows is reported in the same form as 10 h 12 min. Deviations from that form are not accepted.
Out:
1 h 48 min
